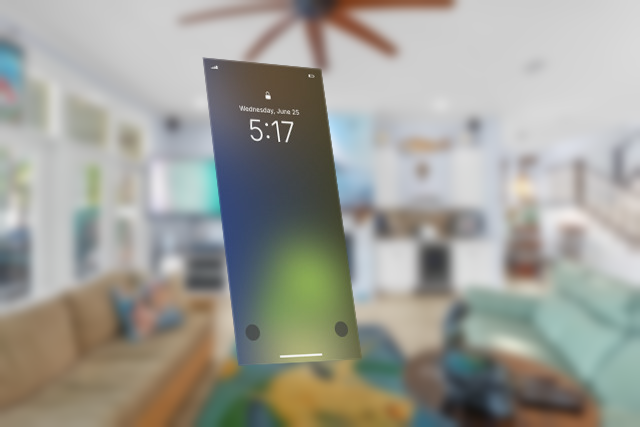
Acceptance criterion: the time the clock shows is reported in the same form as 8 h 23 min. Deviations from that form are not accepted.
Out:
5 h 17 min
